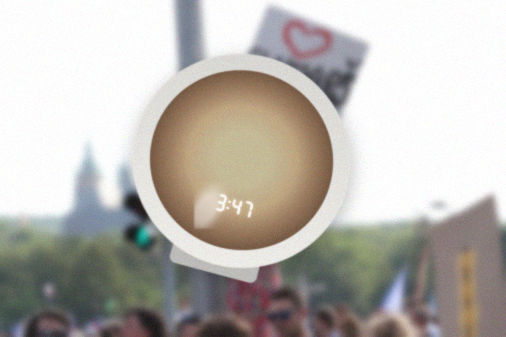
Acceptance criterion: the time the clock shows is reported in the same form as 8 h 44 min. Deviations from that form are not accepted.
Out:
3 h 47 min
